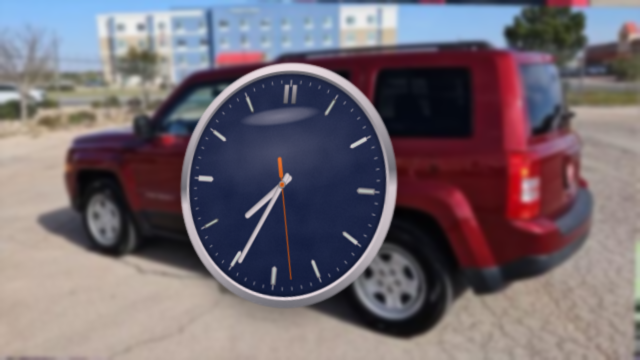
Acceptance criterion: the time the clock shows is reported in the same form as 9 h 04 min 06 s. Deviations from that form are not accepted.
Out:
7 h 34 min 28 s
